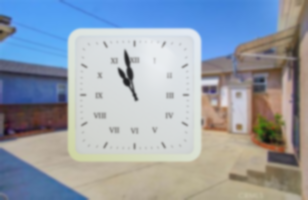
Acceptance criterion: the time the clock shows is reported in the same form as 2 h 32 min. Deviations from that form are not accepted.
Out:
10 h 58 min
